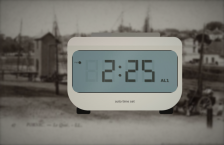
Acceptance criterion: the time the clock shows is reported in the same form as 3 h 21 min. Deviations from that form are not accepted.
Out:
2 h 25 min
